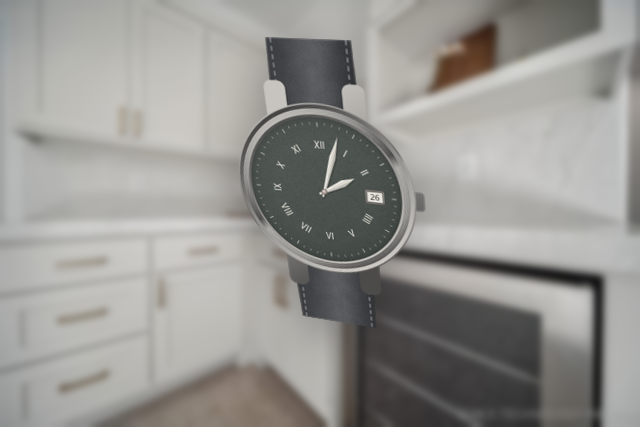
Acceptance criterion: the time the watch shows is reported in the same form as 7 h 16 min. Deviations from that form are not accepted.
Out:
2 h 03 min
